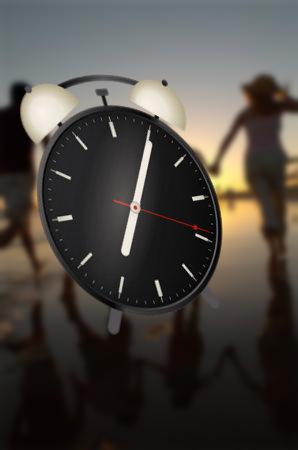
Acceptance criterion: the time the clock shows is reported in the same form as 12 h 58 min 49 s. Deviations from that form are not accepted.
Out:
7 h 05 min 19 s
